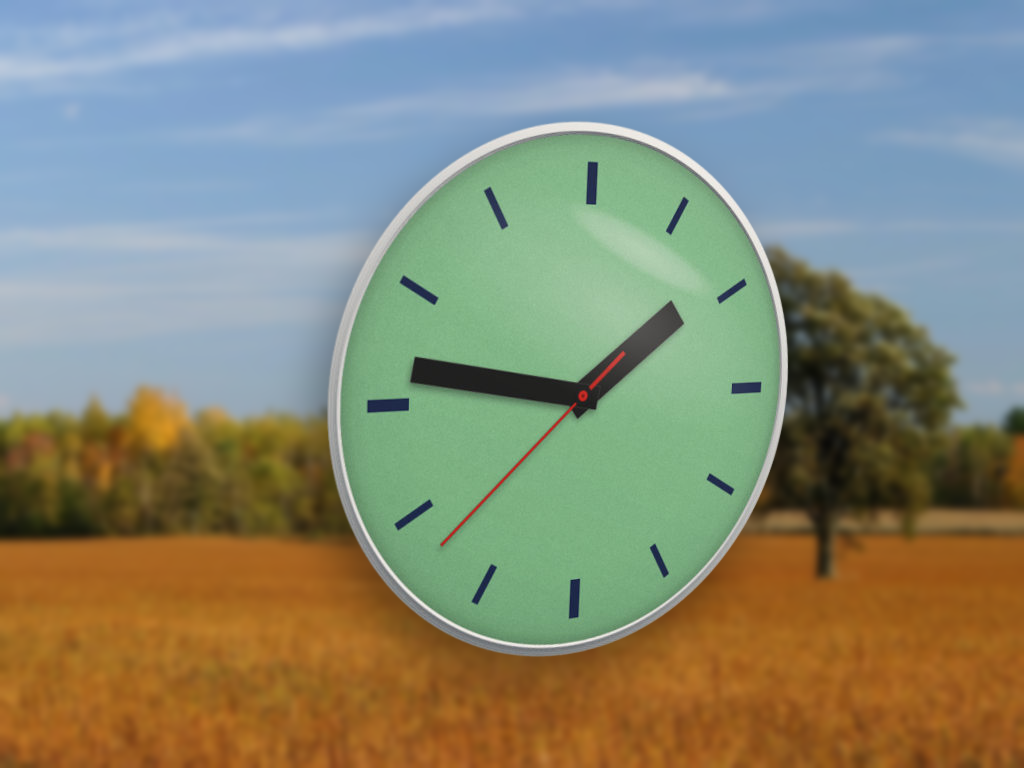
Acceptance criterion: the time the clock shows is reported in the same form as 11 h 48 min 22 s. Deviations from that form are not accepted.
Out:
1 h 46 min 38 s
